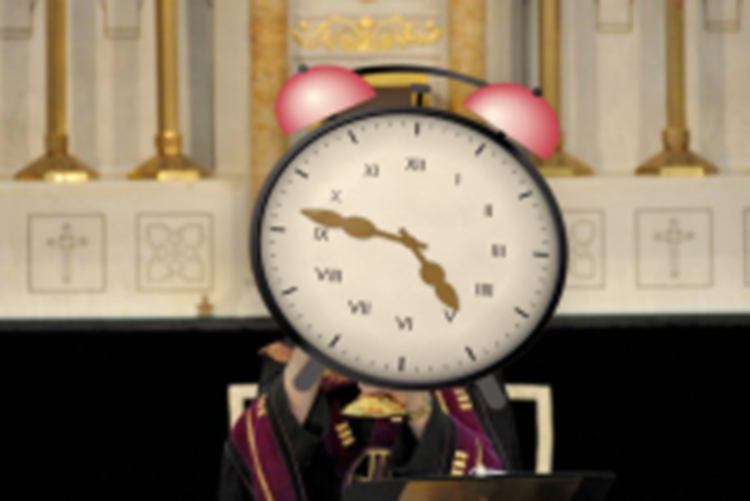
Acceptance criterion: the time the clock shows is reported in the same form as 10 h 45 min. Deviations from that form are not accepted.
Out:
4 h 47 min
